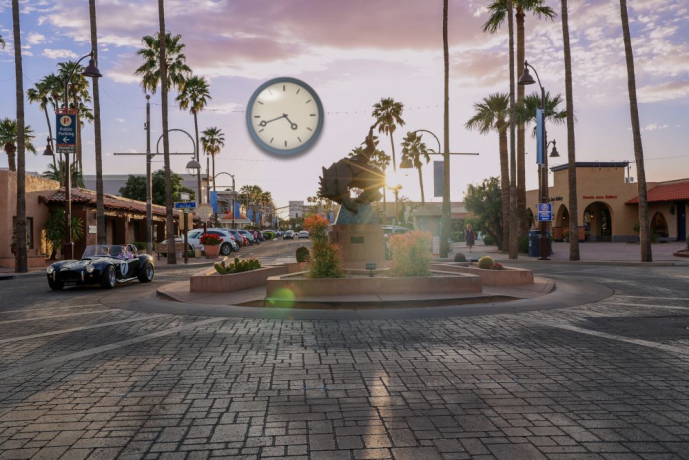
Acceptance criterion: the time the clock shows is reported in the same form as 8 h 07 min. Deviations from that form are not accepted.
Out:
4 h 42 min
